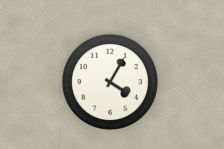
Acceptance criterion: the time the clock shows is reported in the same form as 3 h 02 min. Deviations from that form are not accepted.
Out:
4 h 05 min
